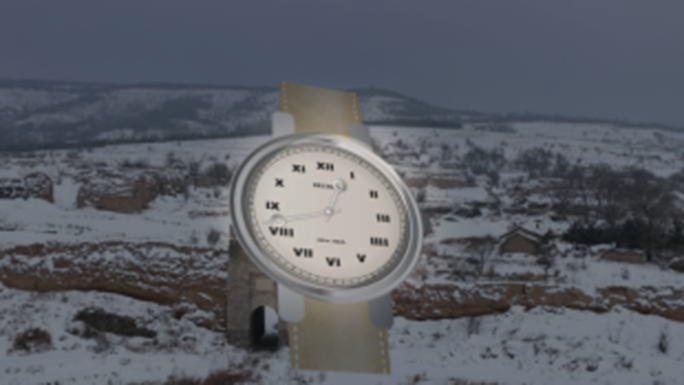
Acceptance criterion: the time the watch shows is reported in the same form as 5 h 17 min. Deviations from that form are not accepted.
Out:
12 h 42 min
